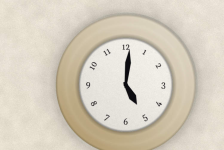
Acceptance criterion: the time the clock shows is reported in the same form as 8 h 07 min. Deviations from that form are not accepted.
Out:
5 h 01 min
